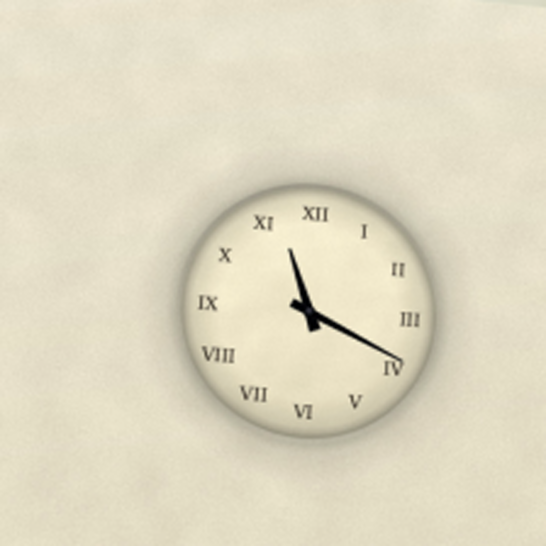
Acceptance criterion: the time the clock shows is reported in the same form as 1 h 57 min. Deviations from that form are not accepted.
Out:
11 h 19 min
